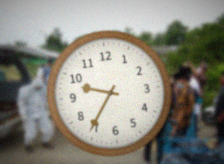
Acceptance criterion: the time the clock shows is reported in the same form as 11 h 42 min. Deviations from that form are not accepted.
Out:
9 h 36 min
